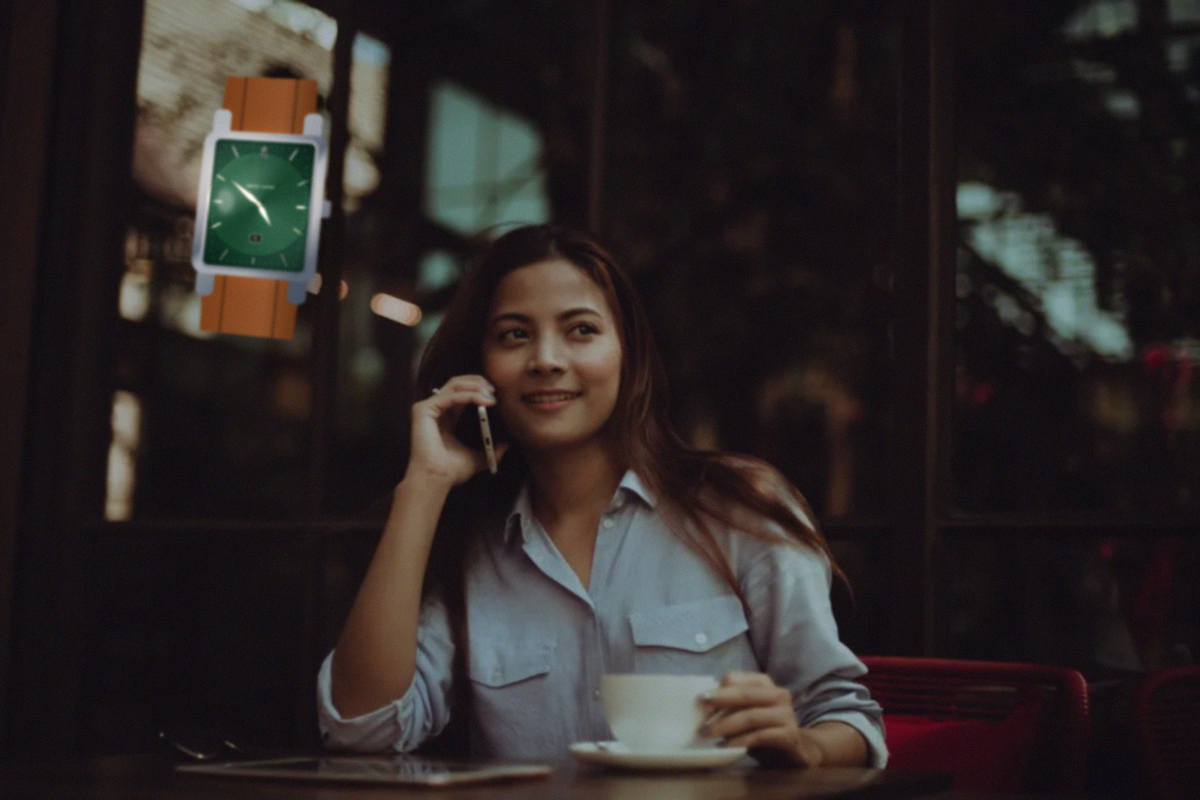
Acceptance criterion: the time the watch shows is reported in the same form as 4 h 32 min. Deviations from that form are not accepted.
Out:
4 h 51 min
